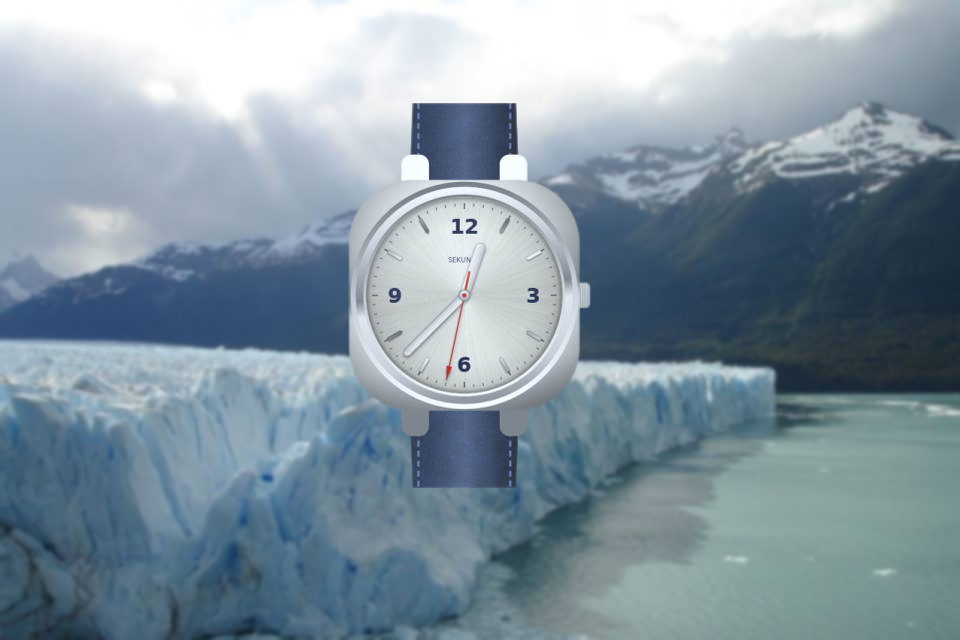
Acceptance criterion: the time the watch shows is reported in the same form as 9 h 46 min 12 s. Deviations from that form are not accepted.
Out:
12 h 37 min 32 s
